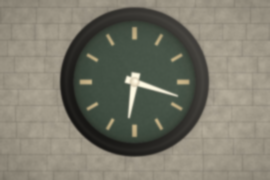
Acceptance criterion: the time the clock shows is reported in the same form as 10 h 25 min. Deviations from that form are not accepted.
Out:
6 h 18 min
